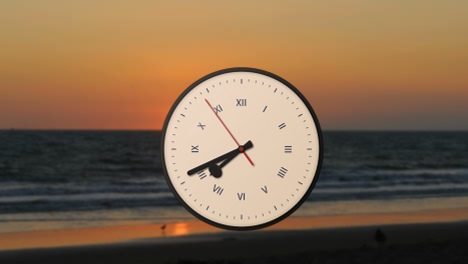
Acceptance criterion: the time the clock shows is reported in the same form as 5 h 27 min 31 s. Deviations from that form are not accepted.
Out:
7 h 40 min 54 s
